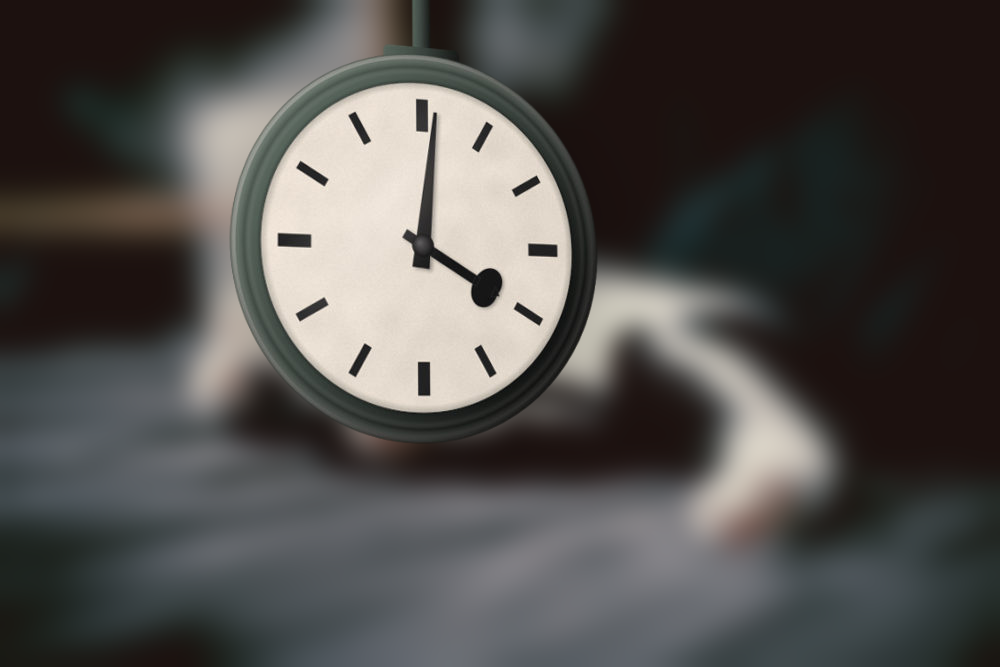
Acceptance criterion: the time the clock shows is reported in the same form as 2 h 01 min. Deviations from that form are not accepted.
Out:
4 h 01 min
